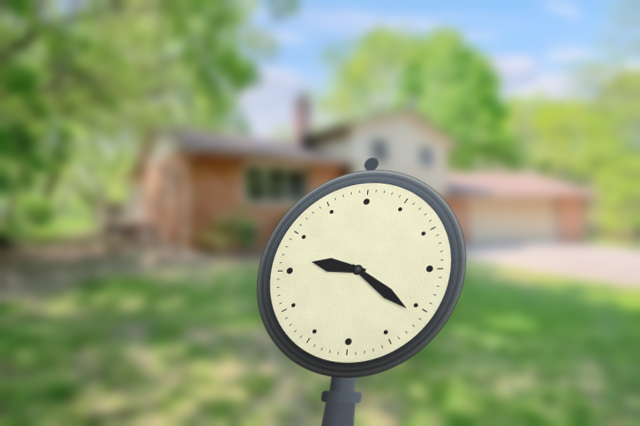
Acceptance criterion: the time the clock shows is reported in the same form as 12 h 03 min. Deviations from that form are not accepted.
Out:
9 h 21 min
